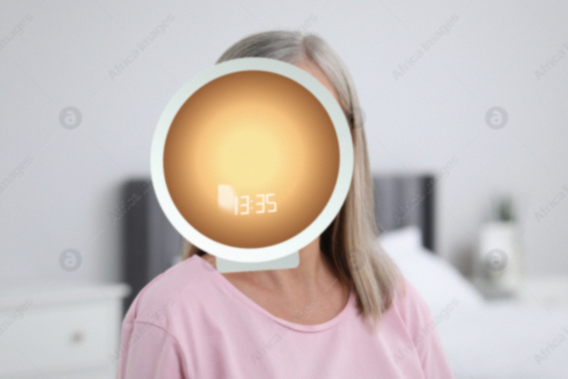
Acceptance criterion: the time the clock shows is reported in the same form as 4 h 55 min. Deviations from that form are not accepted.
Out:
13 h 35 min
